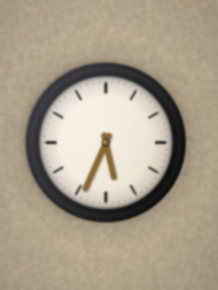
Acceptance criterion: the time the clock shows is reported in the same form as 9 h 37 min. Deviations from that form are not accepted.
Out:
5 h 34 min
